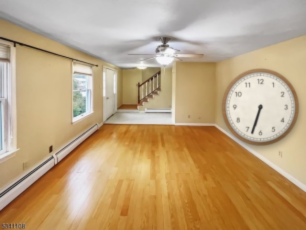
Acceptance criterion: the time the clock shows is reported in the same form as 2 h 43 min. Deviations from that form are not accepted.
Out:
6 h 33 min
